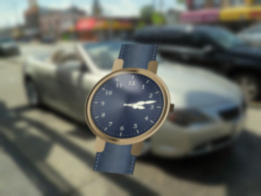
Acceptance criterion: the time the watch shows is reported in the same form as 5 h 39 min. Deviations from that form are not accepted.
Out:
3 h 13 min
